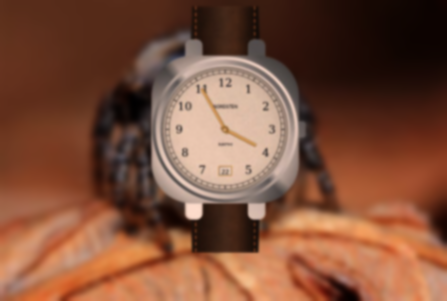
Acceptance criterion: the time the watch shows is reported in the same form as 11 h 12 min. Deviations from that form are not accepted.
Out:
3 h 55 min
